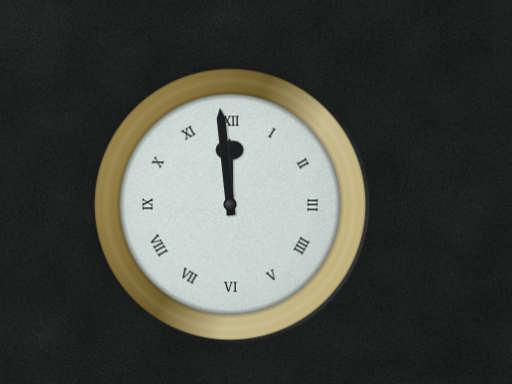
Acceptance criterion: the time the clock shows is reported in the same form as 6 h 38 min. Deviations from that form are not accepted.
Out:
11 h 59 min
